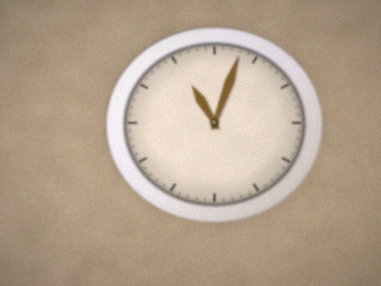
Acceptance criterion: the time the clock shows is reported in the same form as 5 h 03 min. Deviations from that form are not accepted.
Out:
11 h 03 min
